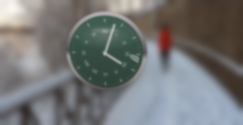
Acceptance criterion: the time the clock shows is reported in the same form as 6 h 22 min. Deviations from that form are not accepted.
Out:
4 h 03 min
